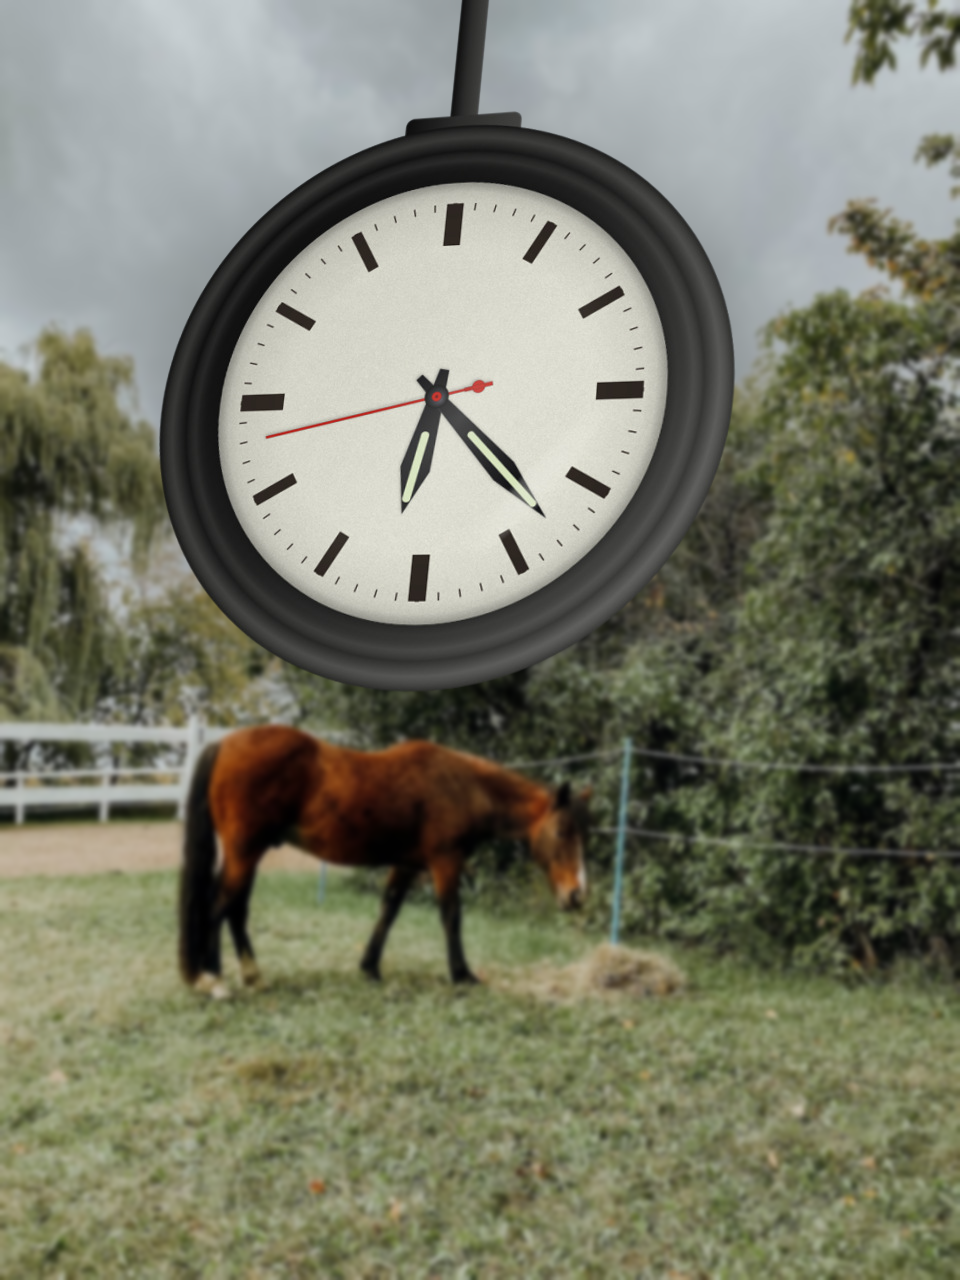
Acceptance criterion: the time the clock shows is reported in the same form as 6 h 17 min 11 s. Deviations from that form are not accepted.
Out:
6 h 22 min 43 s
